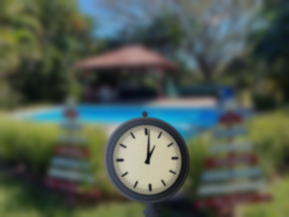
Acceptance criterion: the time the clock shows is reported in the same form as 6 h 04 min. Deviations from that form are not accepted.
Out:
1 h 01 min
